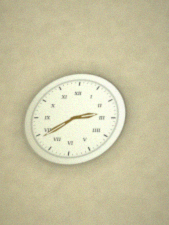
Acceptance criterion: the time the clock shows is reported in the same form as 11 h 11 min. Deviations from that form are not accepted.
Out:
2 h 39 min
